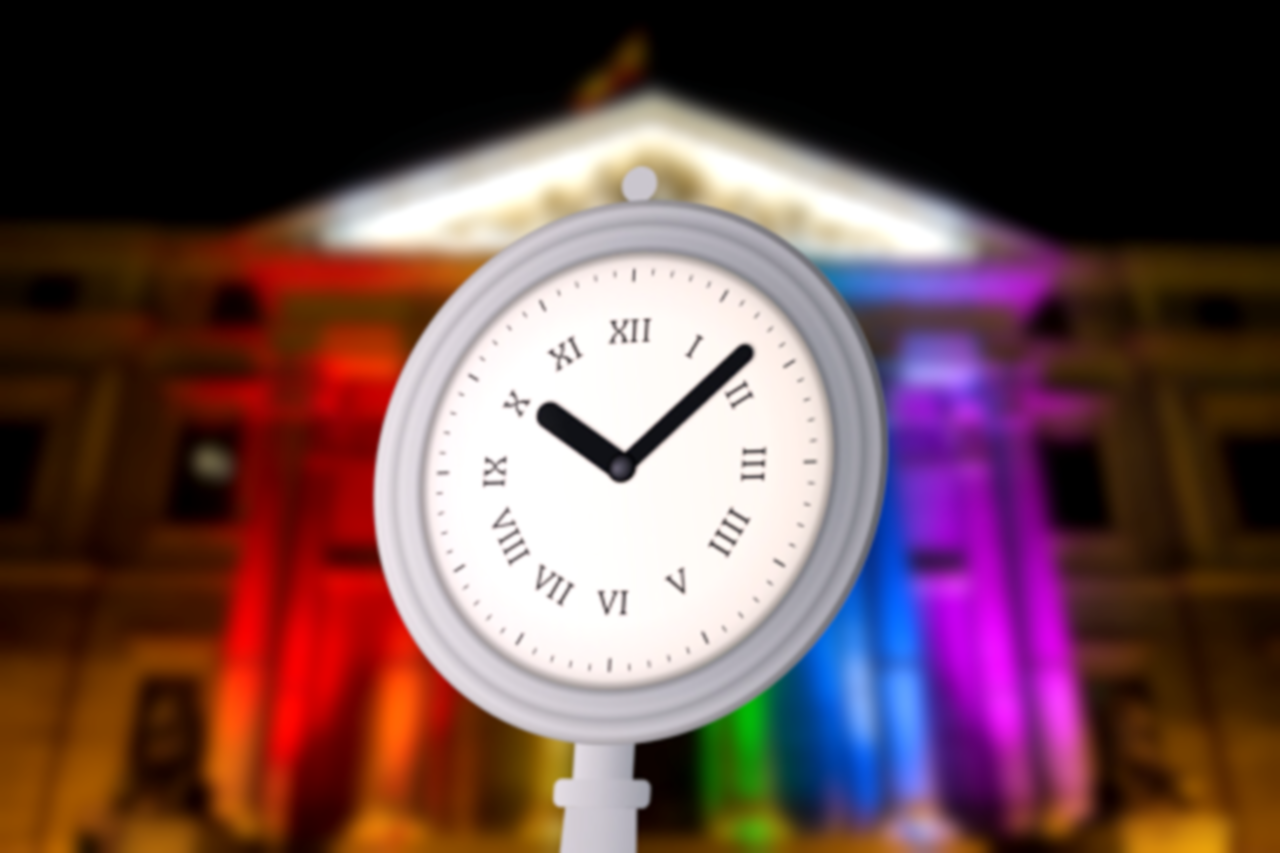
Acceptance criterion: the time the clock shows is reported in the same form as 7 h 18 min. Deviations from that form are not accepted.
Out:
10 h 08 min
